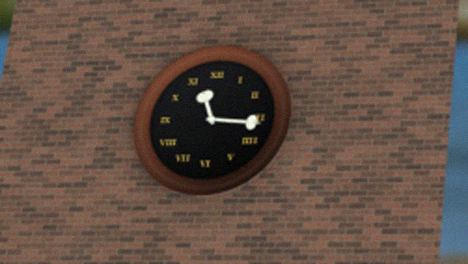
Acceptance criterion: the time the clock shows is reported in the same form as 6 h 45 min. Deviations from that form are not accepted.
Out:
11 h 16 min
